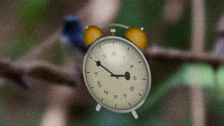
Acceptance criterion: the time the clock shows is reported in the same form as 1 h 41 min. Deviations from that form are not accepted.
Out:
2 h 50 min
